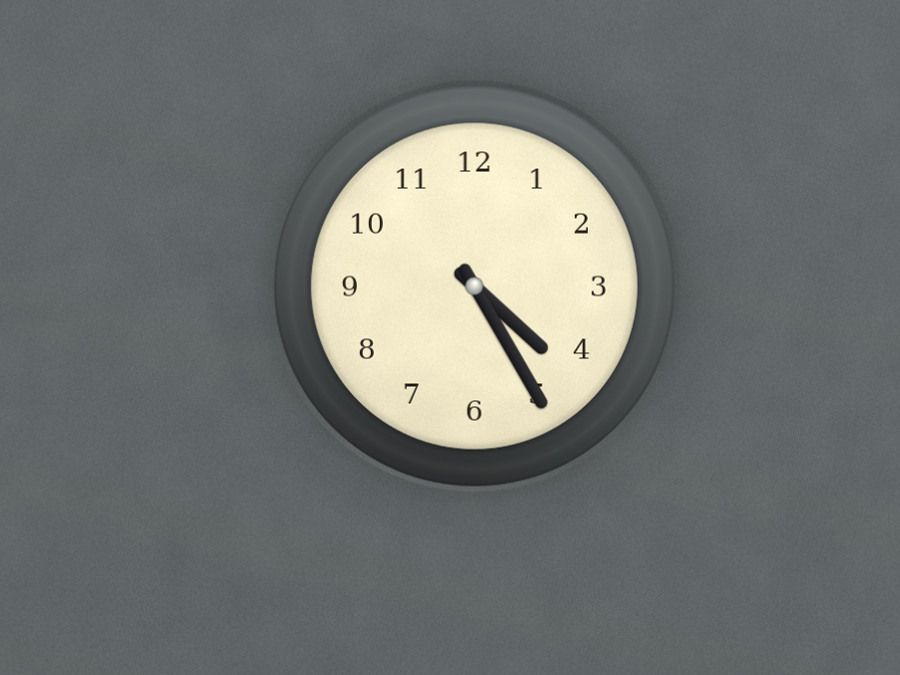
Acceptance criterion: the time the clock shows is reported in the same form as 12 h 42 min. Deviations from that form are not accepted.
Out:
4 h 25 min
